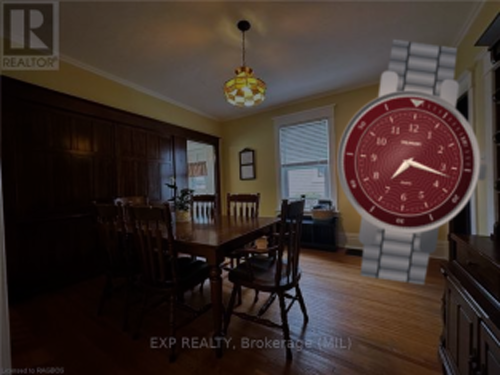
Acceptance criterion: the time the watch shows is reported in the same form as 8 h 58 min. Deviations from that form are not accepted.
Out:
7 h 17 min
